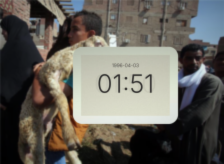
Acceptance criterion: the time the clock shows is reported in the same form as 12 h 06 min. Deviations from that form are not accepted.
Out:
1 h 51 min
